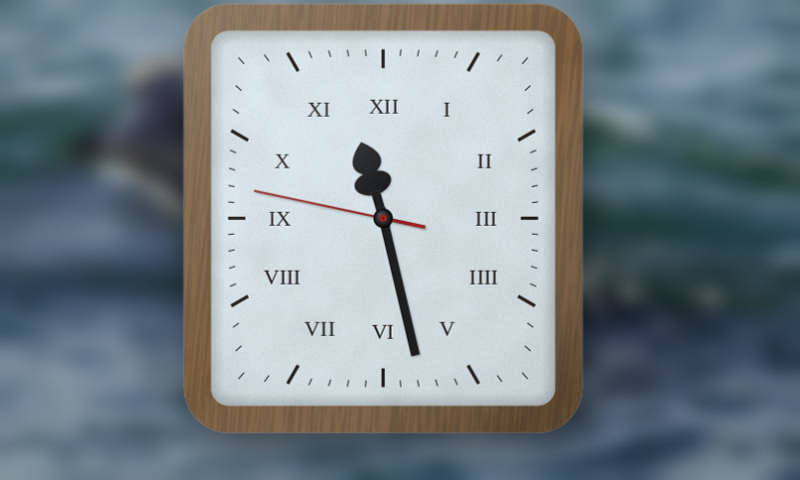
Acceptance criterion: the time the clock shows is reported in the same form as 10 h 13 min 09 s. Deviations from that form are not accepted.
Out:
11 h 27 min 47 s
